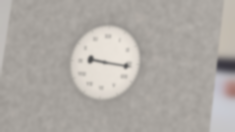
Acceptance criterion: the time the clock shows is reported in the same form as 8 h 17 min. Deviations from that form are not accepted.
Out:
9 h 16 min
